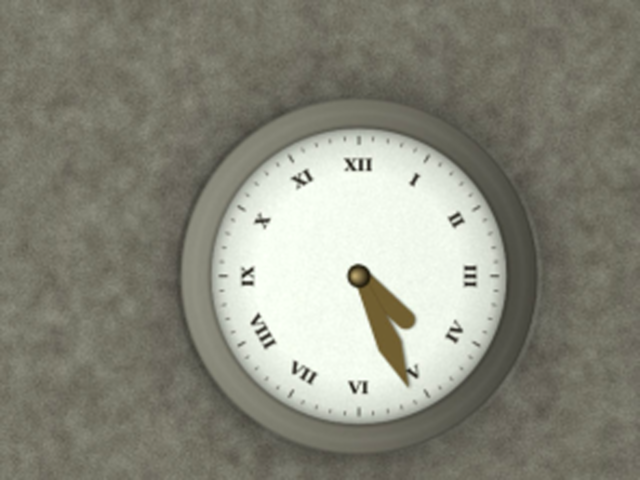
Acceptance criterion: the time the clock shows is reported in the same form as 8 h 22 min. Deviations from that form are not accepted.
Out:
4 h 26 min
